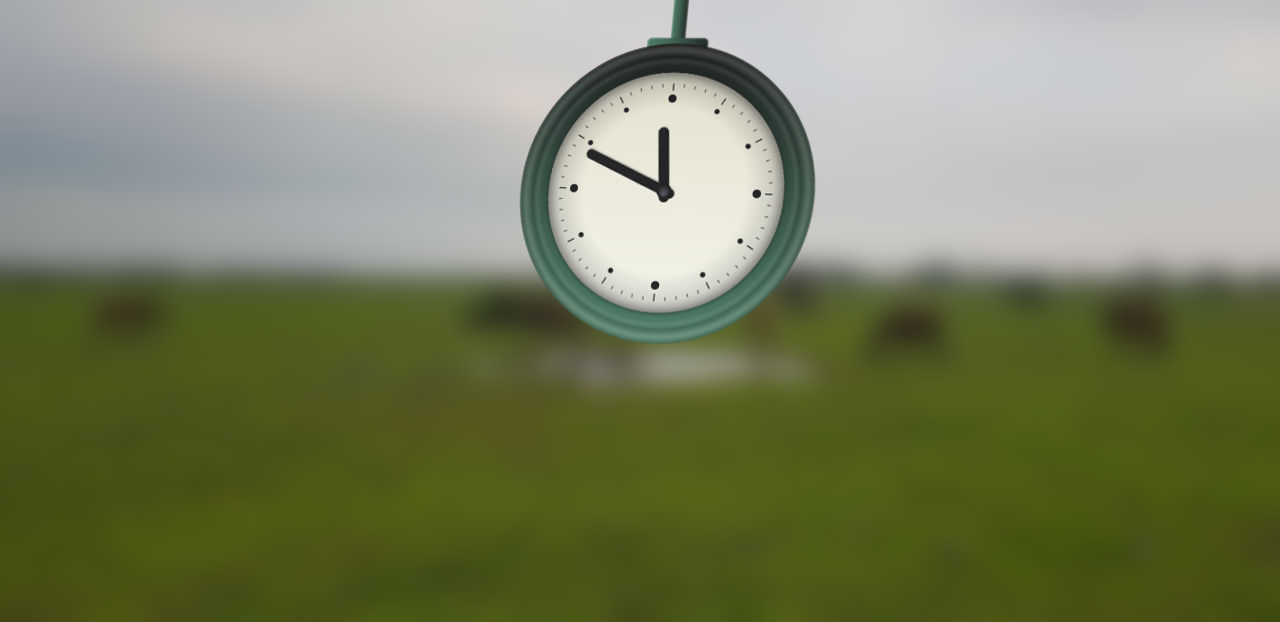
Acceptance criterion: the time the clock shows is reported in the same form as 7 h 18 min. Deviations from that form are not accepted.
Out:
11 h 49 min
